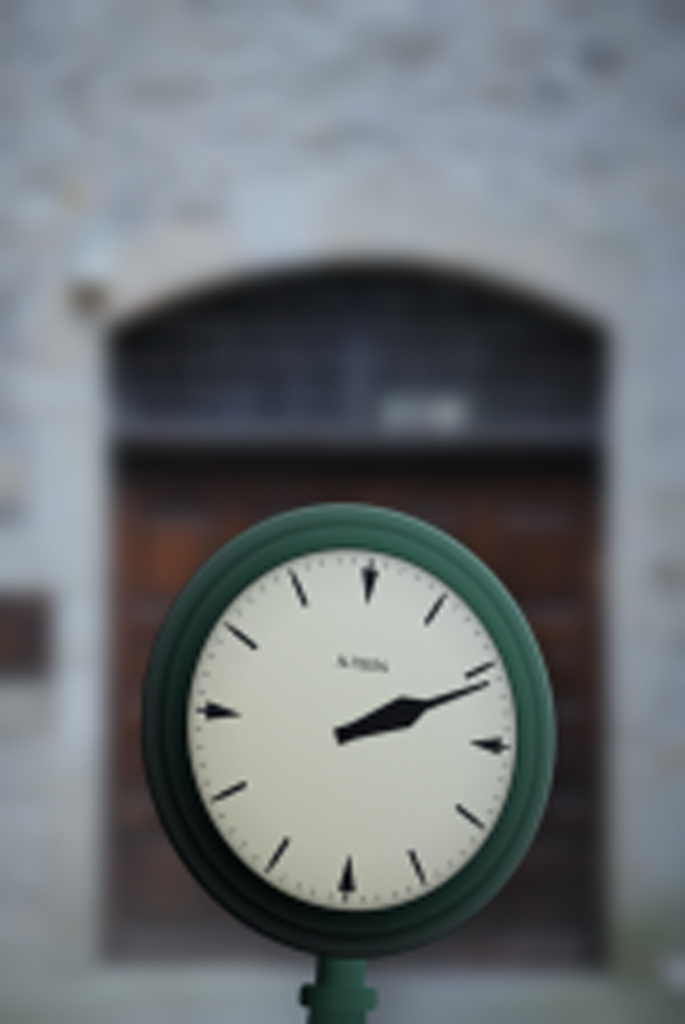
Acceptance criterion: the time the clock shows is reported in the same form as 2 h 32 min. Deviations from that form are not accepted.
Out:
2 h 11 min
